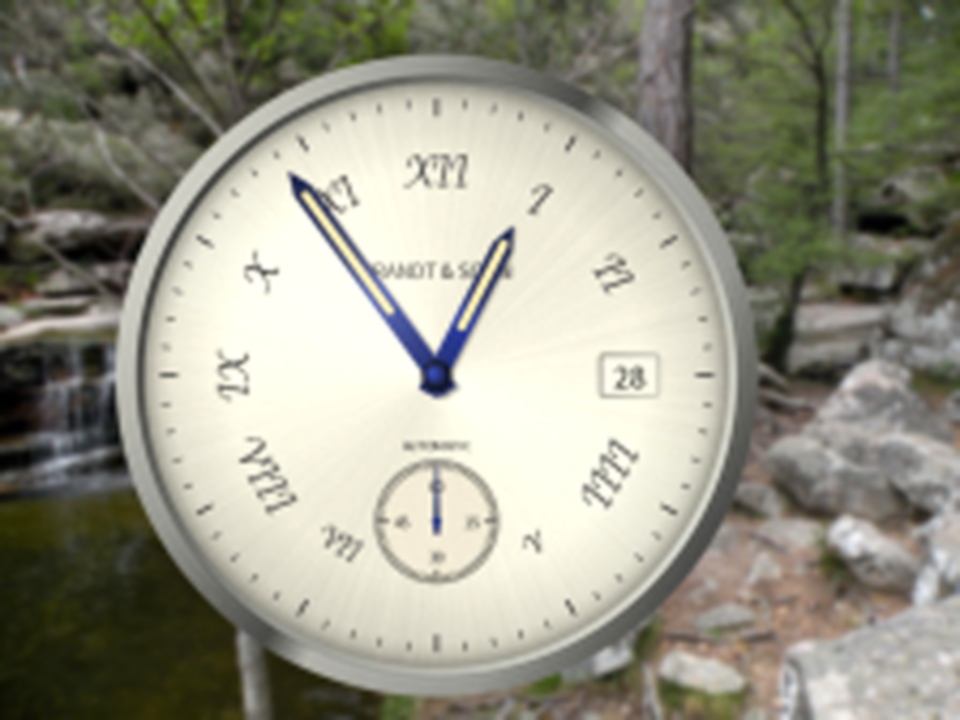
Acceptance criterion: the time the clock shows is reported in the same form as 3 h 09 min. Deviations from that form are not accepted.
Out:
12 h 54 min
